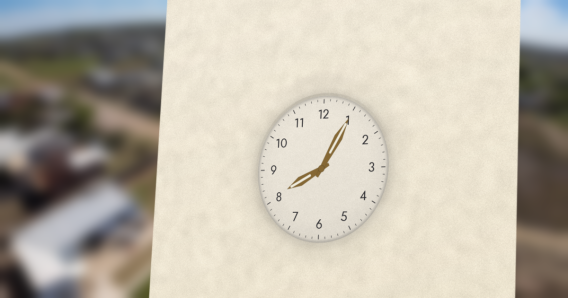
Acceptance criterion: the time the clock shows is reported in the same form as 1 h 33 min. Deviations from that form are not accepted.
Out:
8 h 05 min
